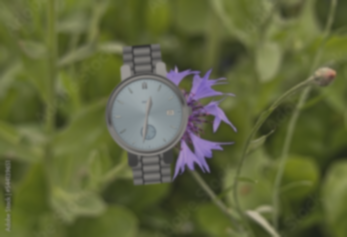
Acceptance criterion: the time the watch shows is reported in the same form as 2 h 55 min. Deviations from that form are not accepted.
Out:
12 h 32 min
